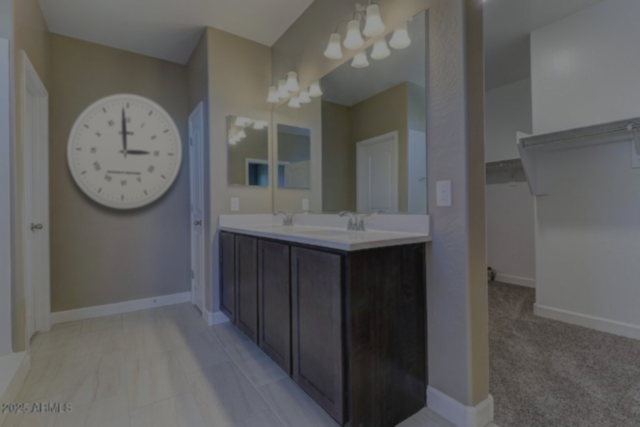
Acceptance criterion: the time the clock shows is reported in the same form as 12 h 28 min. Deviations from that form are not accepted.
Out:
2 h 59 min
